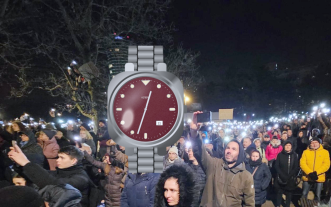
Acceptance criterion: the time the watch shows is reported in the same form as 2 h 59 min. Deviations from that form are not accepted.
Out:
12 h 33 min
